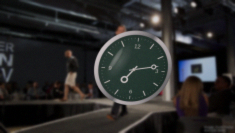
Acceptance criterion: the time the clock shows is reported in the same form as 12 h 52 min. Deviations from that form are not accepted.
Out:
7 h 13 min
